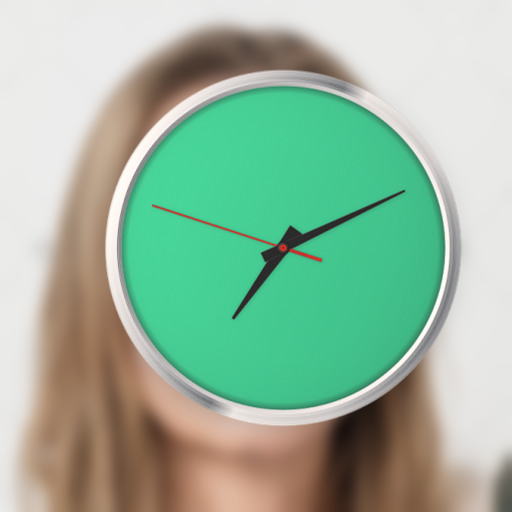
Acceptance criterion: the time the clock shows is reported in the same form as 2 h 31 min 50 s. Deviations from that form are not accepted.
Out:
7 h 10 min 48 s
